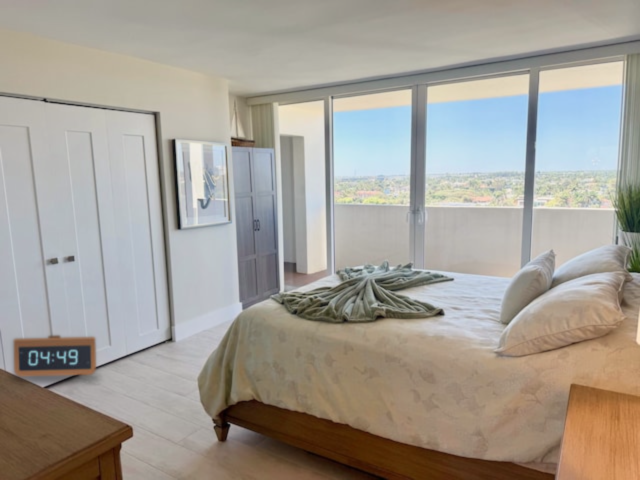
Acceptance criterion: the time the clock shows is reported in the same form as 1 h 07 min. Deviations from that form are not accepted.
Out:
4 h 49 min
